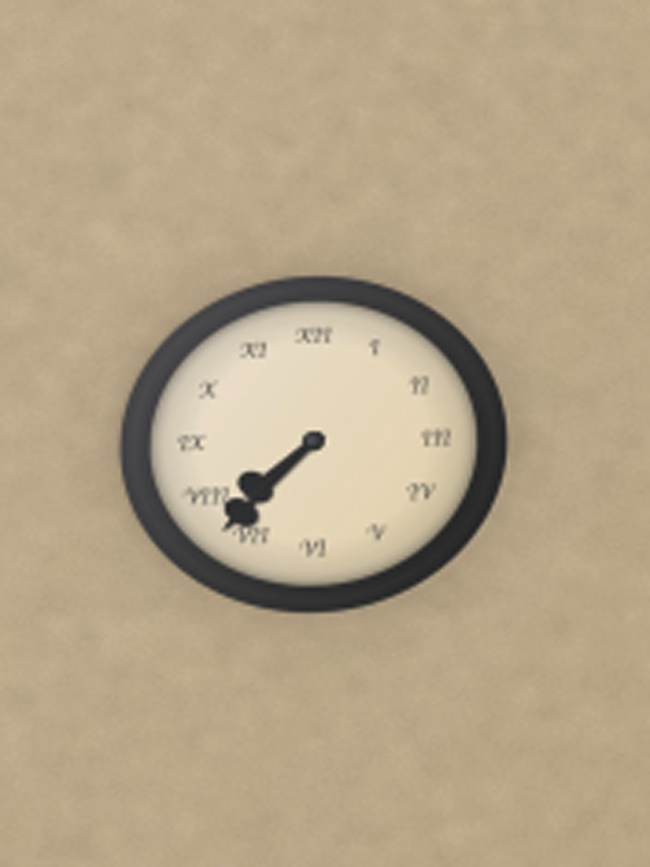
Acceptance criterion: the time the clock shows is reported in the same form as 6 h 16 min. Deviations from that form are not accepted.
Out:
7 h 37 min
